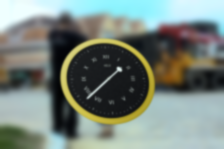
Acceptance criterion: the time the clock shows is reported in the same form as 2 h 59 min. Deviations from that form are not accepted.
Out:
1 h 38 min
